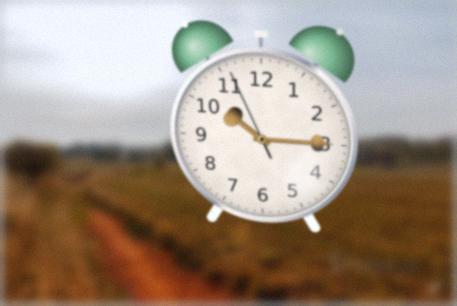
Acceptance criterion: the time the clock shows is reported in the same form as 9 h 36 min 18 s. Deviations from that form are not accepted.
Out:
10 h 14 min 56 s
